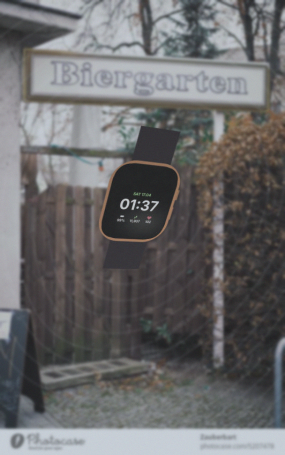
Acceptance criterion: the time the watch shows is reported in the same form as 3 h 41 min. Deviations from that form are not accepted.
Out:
1 h 37 min
